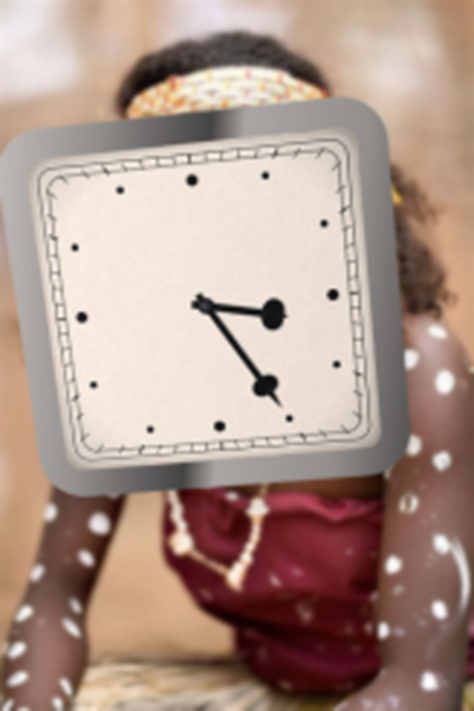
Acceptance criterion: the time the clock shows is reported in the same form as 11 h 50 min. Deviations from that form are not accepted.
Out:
3 h 25 min
